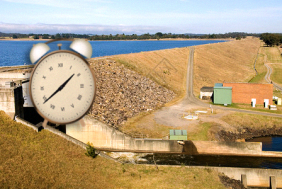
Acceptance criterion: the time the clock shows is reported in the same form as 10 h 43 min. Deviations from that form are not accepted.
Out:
1 h 39 min
